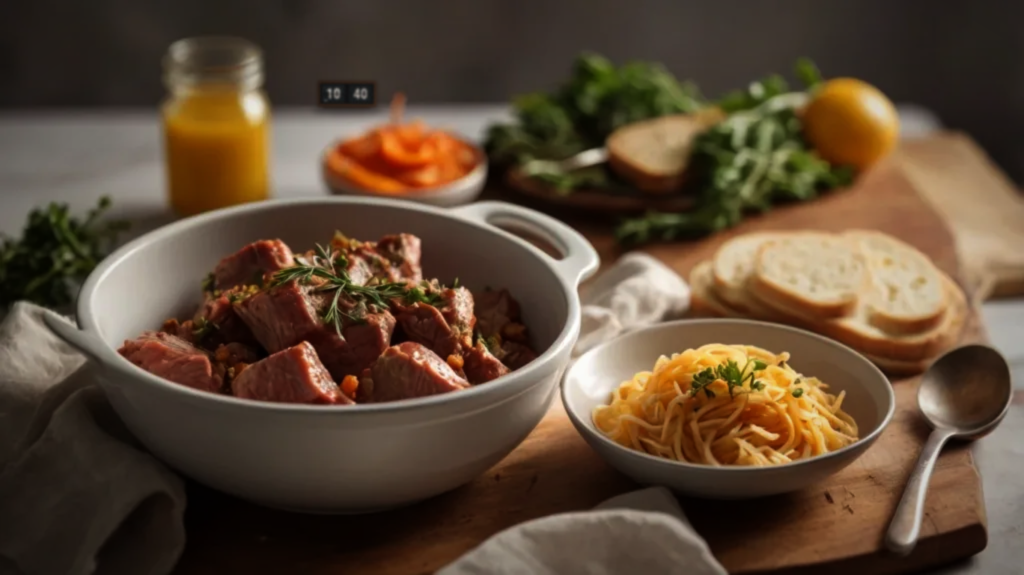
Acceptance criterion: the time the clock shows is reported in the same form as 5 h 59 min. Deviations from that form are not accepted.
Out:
10 h 40 min
